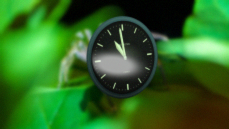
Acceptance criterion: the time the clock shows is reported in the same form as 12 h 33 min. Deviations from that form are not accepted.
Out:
10 h 59 min
